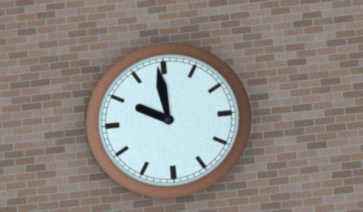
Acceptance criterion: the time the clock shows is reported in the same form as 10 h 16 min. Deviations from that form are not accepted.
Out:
9 h 59 min
